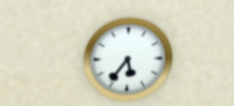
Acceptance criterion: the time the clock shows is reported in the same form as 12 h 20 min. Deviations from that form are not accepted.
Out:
5 h 36 min
